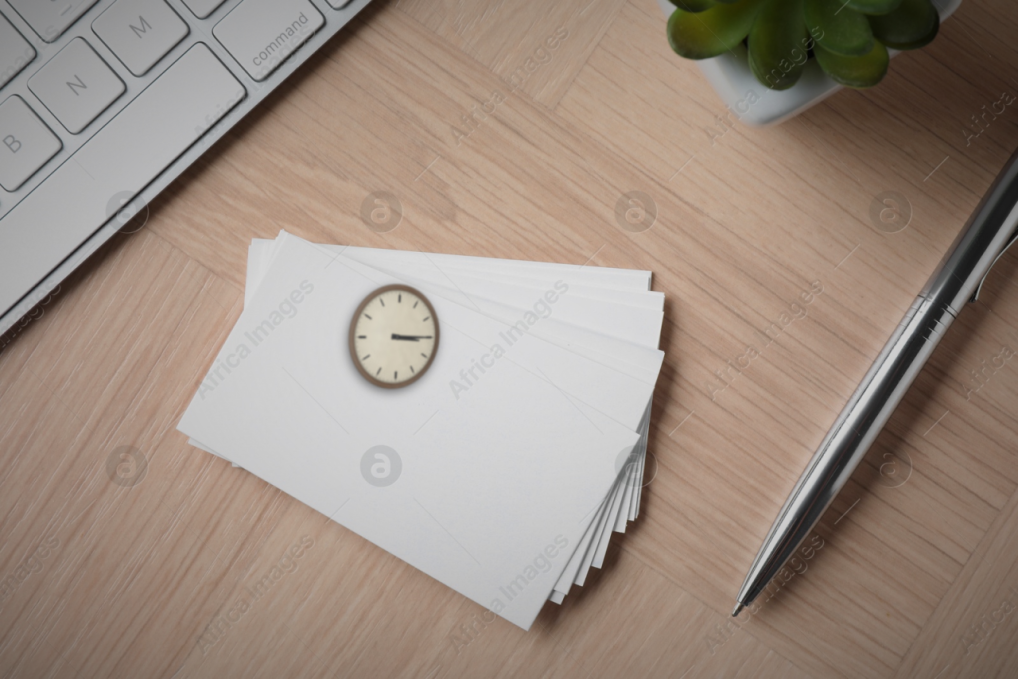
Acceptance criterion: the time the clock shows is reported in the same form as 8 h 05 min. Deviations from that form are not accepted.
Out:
3 h 15 min
